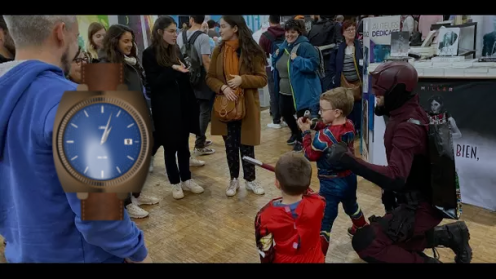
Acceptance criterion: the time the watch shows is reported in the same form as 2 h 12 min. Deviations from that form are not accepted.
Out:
1 h 03 min
